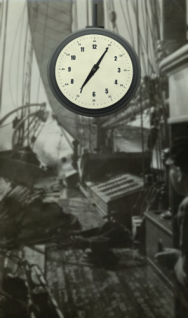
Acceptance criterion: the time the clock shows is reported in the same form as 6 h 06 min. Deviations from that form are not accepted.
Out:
7 h 05 min
